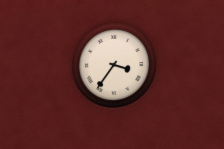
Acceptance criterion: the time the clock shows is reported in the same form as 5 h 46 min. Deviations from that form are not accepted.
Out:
3 h 36 min
